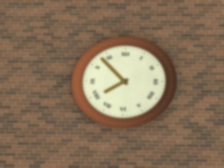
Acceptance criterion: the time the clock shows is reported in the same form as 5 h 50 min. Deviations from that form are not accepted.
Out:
7 h 53 min
